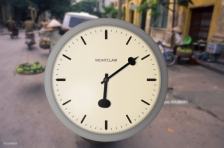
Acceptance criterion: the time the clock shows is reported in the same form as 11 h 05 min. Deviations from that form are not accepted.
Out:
6 h 09 min
